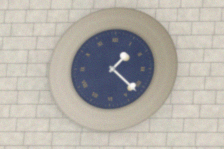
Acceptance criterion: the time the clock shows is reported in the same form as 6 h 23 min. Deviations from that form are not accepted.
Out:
1 h 22 min
